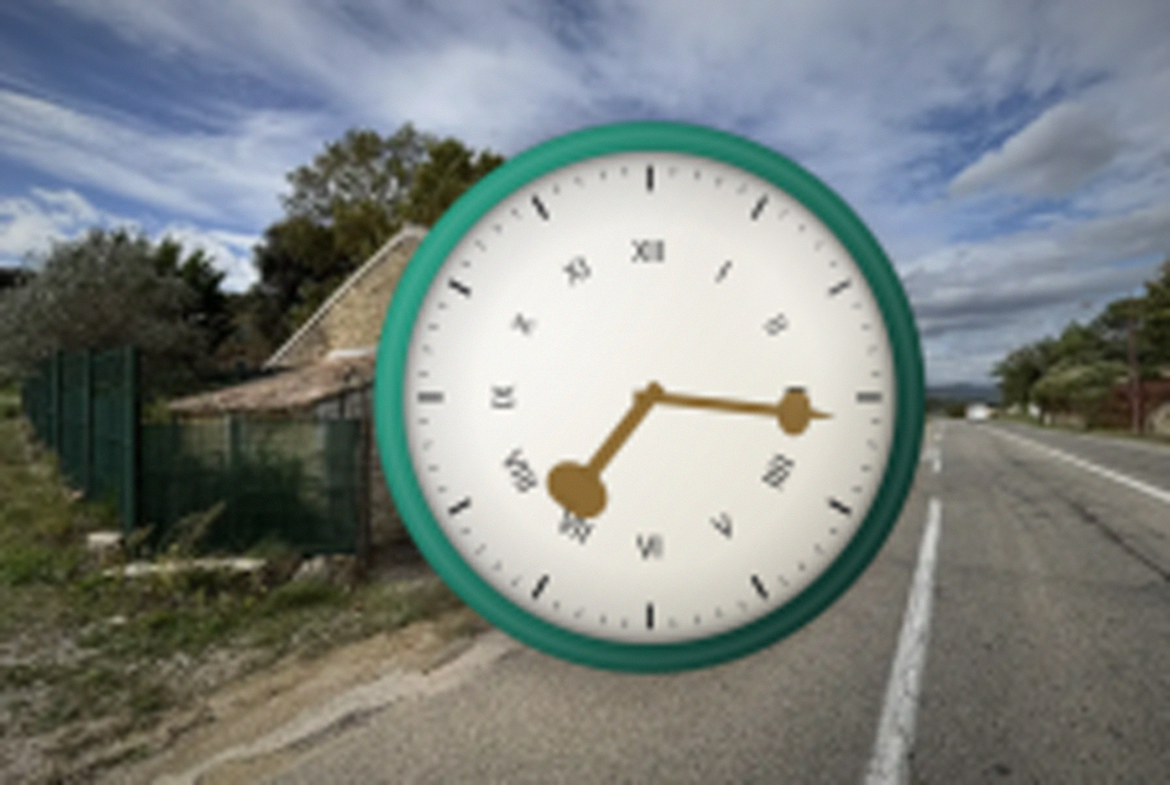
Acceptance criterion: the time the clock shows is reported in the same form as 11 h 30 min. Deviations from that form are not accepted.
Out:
7 h 16 min
